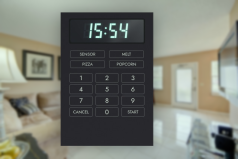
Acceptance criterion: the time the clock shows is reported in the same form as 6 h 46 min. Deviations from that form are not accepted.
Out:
15 h 54 min
